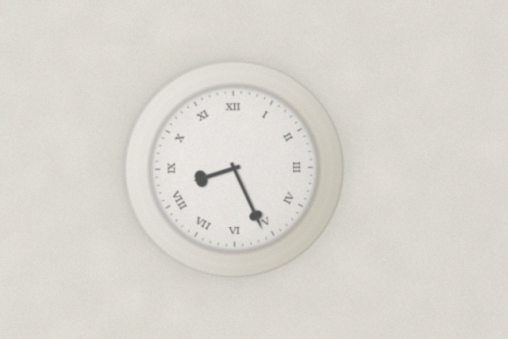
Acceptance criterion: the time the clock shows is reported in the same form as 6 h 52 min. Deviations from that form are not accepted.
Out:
8 h 26 min
